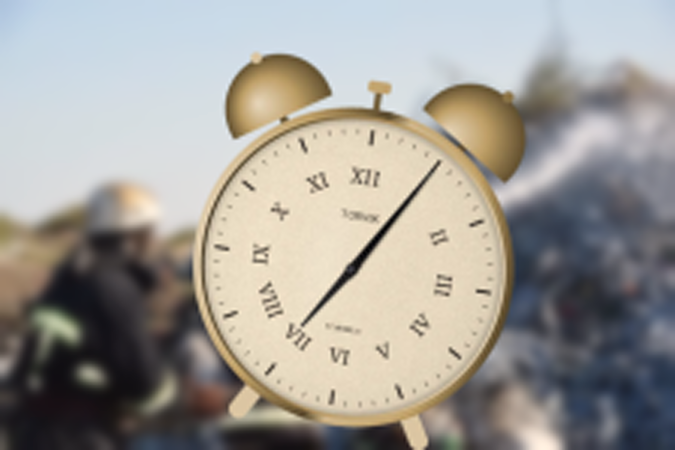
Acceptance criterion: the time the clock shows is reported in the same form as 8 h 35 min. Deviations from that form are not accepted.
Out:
7 h 05 min
